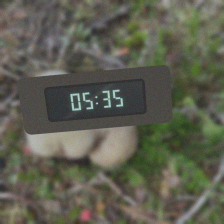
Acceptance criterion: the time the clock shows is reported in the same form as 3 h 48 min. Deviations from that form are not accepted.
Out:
5 h 35 min
